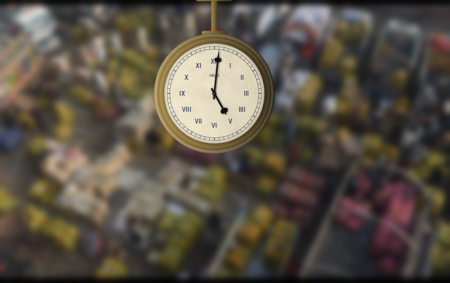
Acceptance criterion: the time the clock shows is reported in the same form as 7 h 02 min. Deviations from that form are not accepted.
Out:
5 h 01 min
